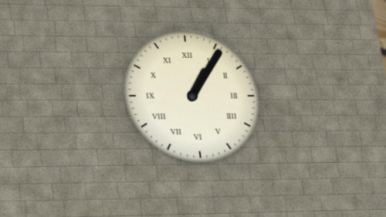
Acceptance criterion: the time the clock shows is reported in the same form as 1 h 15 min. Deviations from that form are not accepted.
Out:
1 h 06 min
